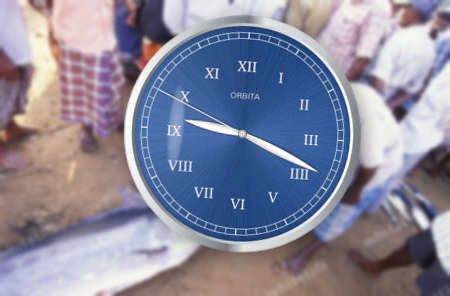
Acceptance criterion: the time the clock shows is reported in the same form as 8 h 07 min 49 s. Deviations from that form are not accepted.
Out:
9 h 18 min 49 s
